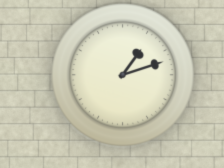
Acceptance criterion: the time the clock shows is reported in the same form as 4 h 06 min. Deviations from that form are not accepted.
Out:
1 h 12 min
